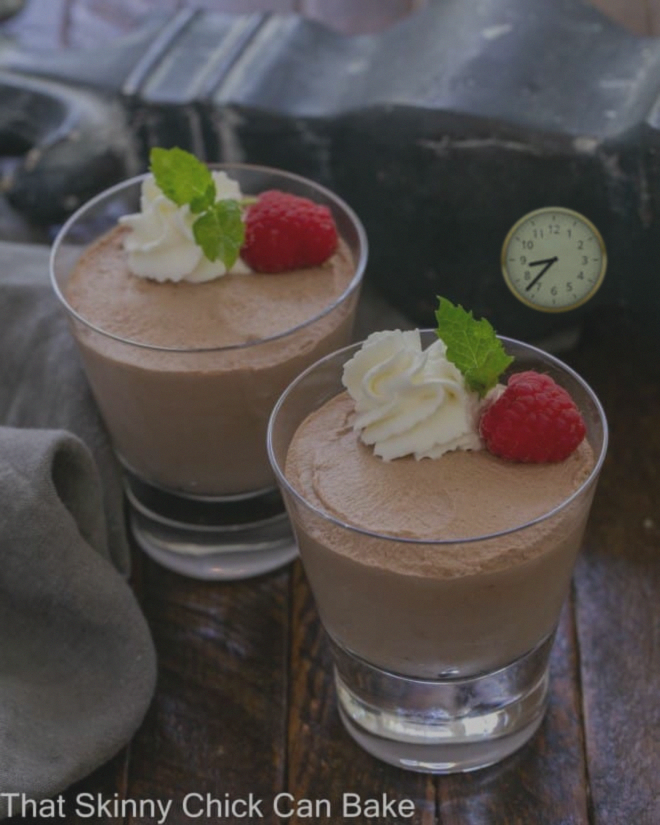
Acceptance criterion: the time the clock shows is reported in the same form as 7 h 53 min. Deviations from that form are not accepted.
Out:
8 h 37 min
